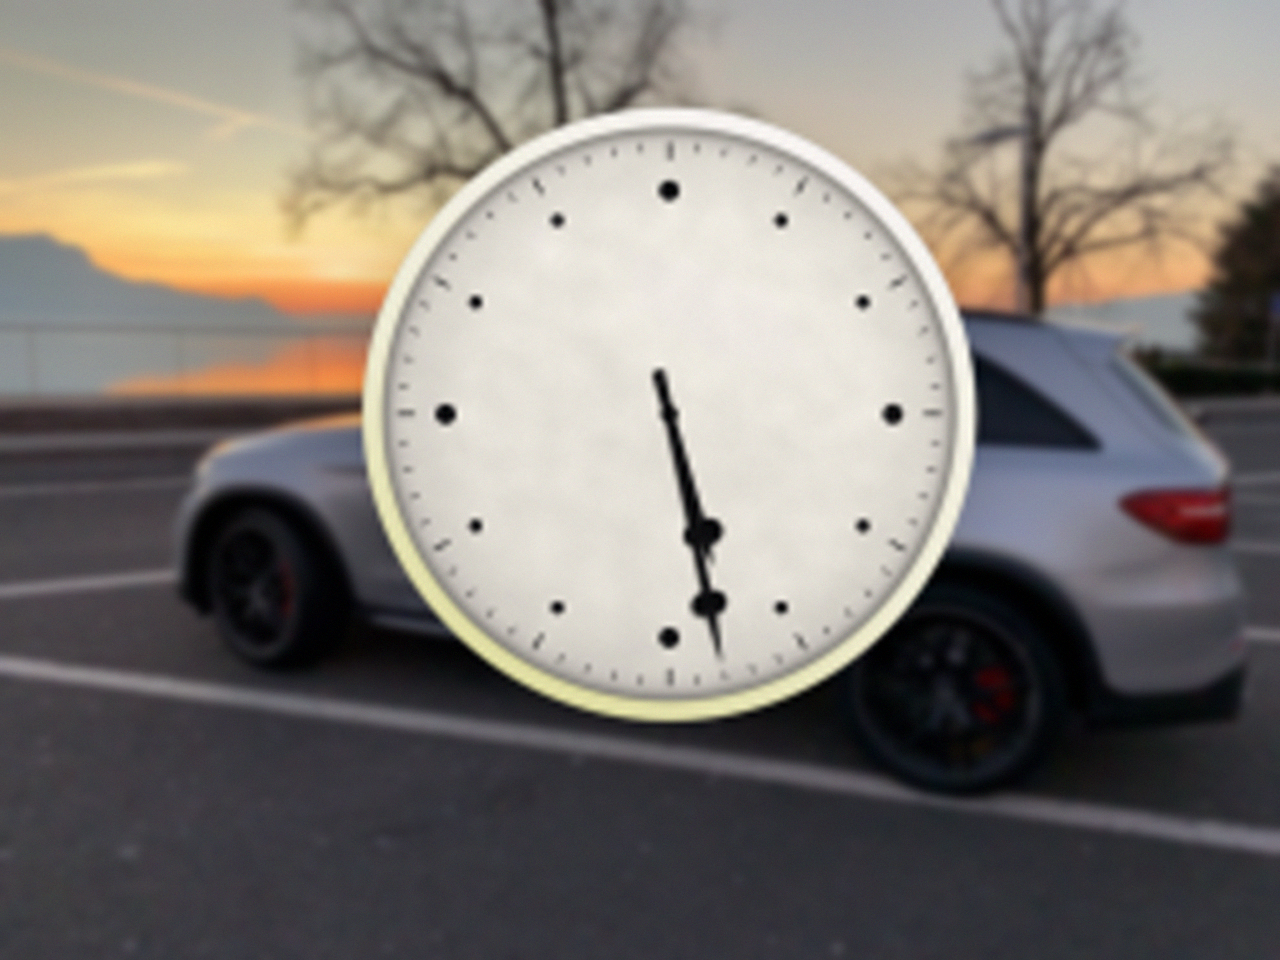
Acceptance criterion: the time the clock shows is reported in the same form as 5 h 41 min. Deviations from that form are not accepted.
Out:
5 h 28 min
